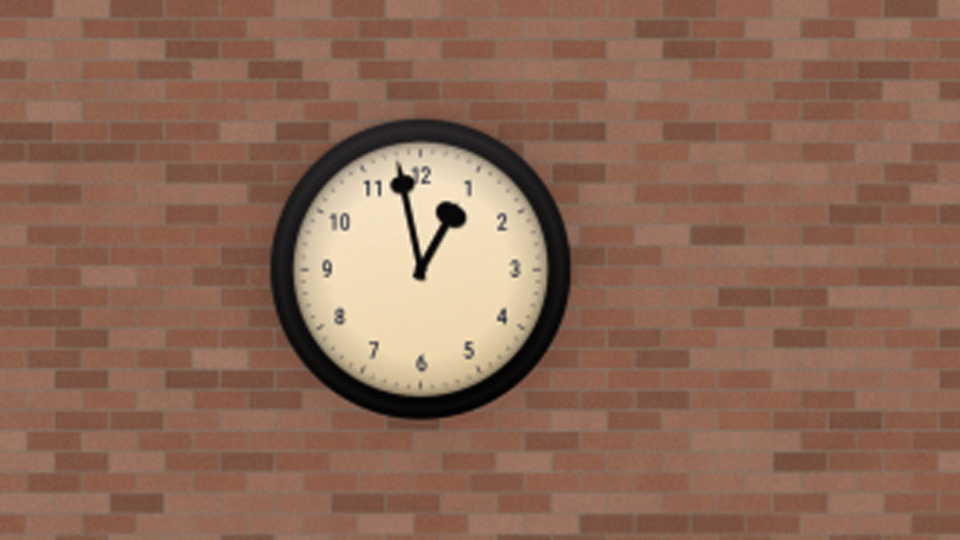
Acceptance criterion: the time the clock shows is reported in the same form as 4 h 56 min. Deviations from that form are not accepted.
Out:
12 h 58 min
